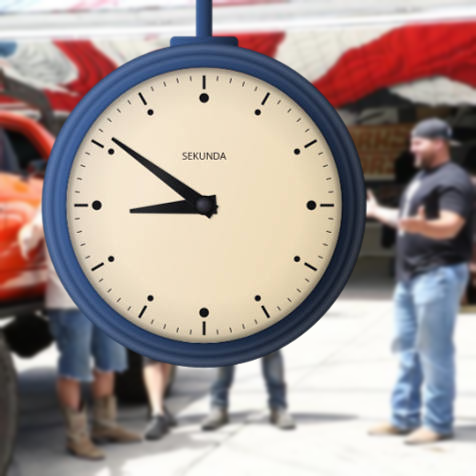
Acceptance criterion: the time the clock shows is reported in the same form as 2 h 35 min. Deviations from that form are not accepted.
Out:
8 h 51 min
